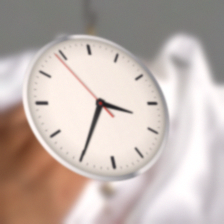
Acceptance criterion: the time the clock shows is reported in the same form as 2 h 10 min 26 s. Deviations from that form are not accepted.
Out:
3 h 34 min 54 s
